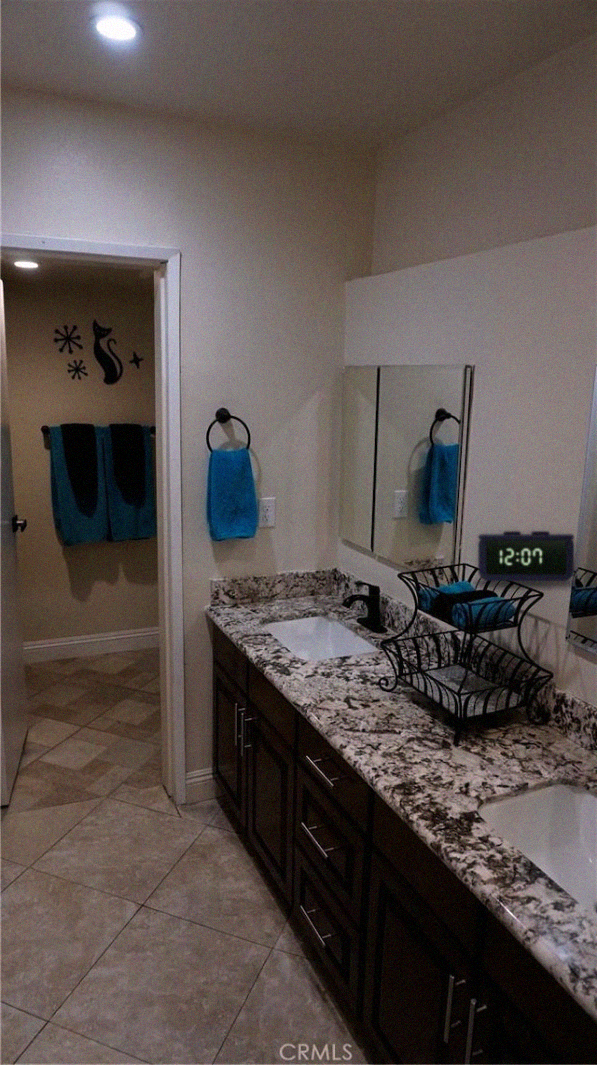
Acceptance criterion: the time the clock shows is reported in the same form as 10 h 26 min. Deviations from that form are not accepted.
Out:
12 h 07 min
